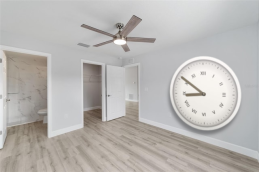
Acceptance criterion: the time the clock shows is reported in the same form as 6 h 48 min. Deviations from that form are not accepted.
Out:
8 h 51 min
